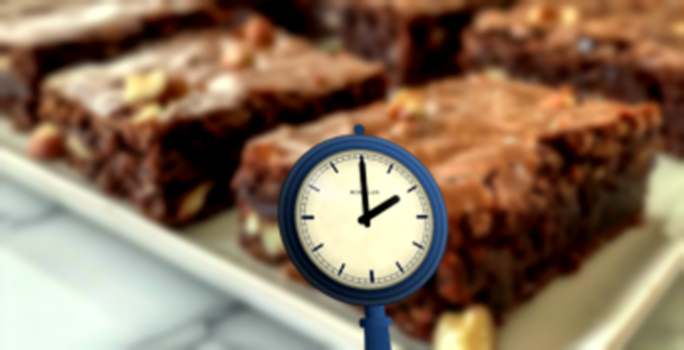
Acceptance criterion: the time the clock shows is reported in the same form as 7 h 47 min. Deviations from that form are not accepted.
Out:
2 h 00 min
